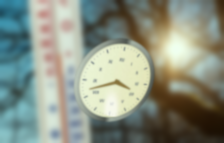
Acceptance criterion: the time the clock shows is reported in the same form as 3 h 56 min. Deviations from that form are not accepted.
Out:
3 h 42 min
